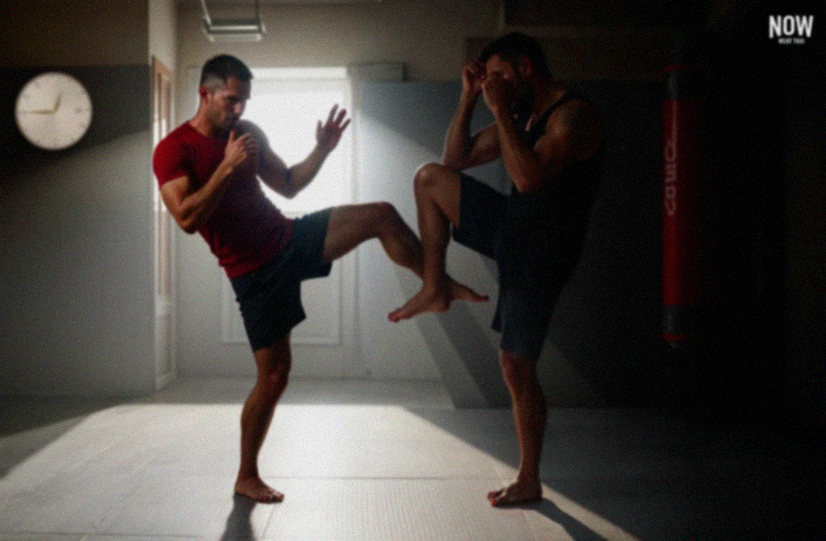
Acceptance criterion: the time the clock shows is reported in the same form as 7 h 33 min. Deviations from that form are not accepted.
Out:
12 h 45 min
